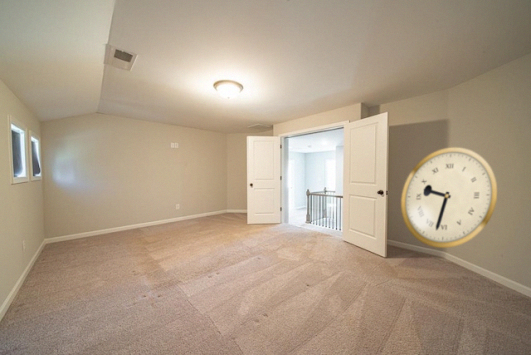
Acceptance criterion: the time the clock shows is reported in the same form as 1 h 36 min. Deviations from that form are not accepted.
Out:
9 h 32 min
